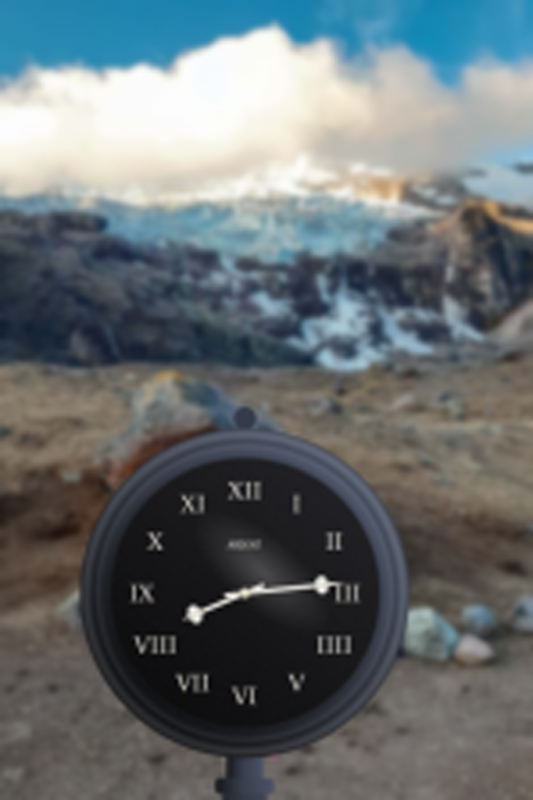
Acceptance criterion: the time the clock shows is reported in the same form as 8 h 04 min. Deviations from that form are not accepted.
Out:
8 h 14 min
